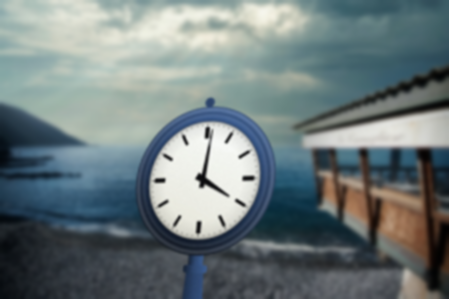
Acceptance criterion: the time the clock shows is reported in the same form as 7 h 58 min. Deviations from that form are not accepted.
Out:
4 h 01 min
